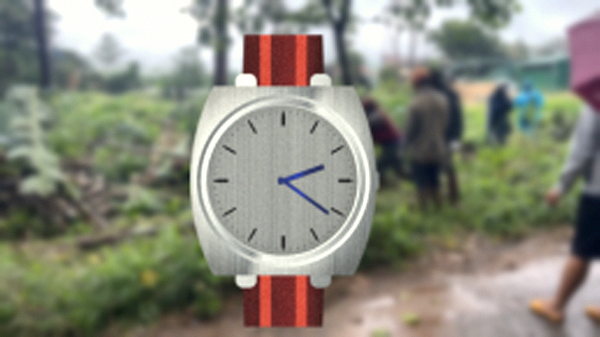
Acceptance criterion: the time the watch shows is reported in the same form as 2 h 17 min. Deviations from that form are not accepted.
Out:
2 h 21 min
